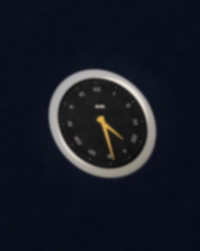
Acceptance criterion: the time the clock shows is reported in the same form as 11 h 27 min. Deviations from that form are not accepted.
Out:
4 h 29 min
